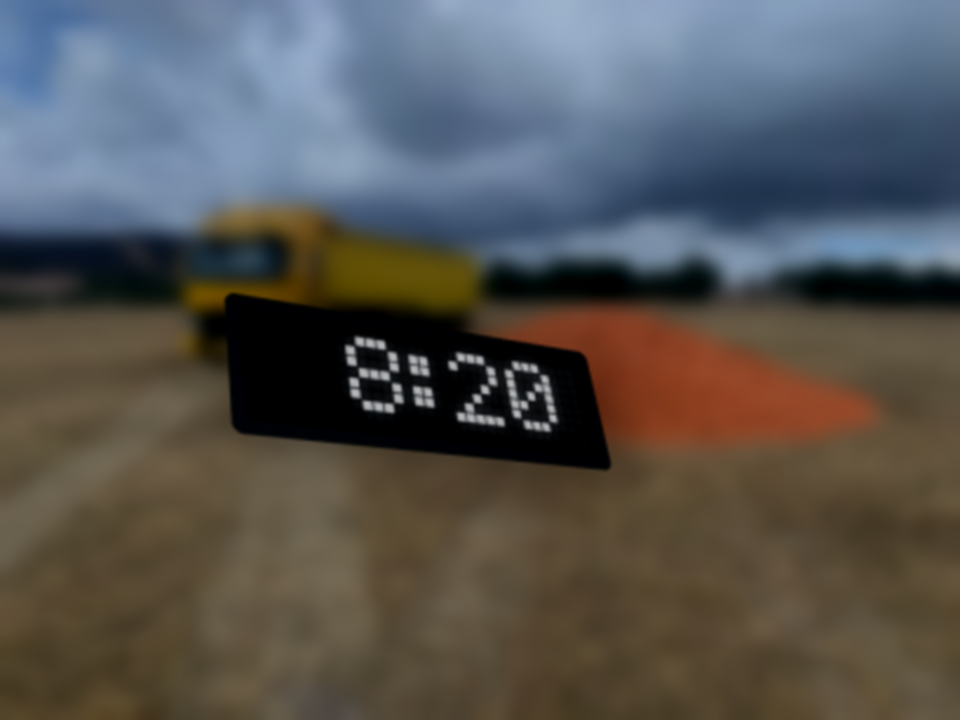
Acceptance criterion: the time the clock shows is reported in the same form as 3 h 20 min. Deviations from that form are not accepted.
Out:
8 h 20 min
